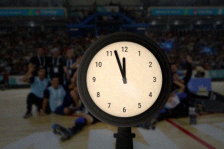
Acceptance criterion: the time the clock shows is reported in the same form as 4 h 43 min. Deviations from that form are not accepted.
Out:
11 h 57 min
